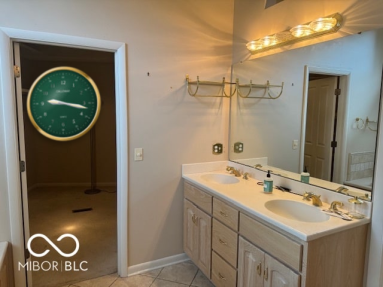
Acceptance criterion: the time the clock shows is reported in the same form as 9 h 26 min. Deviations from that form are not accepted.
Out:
9 h 17 min
